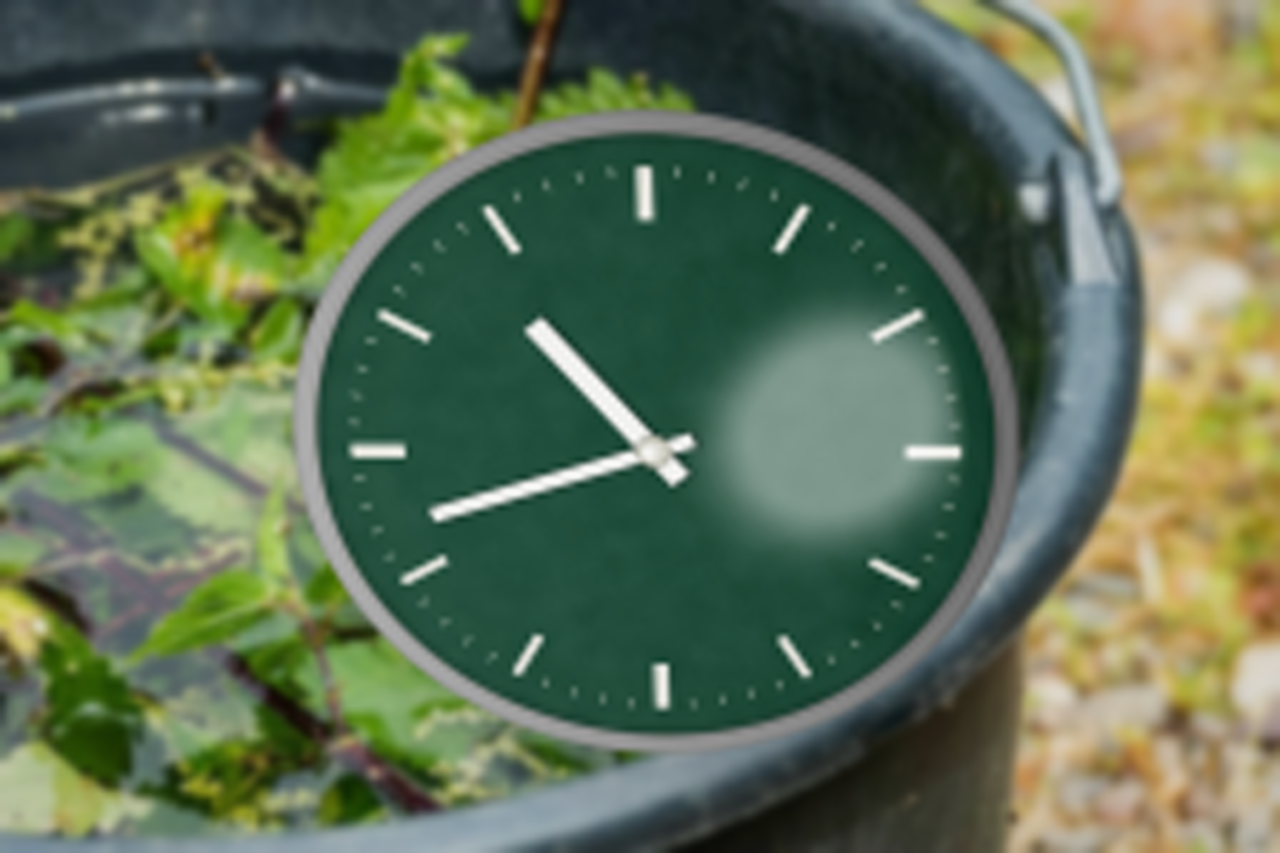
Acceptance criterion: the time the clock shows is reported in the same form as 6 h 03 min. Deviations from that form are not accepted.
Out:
10 h 42 min
